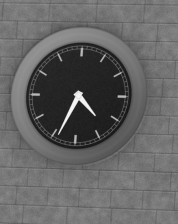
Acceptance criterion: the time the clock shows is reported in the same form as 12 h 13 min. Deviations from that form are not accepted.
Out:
4 h 34 min
